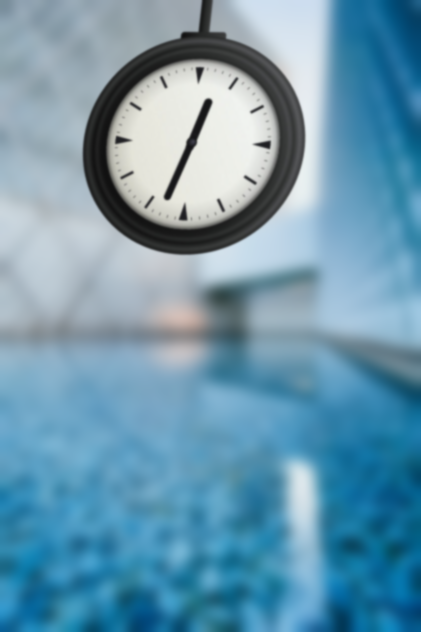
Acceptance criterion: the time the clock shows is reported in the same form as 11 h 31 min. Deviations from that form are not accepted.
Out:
12 h 33 min
